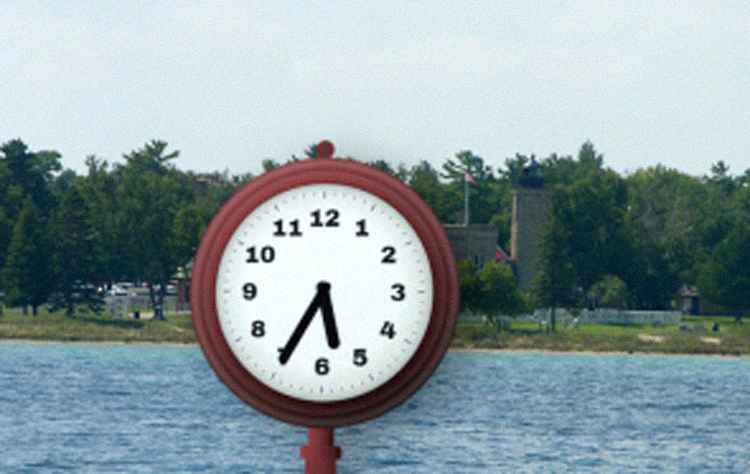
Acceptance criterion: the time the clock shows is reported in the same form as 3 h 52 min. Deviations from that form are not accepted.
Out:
5 h 35 min
